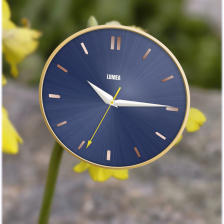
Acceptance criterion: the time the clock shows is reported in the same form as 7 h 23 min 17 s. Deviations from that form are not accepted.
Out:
10 h 14 min 34 s
